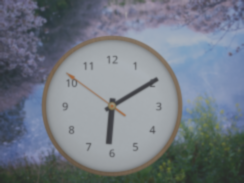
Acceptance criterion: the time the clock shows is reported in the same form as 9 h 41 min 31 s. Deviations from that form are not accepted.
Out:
6 h 09 min 51 s
